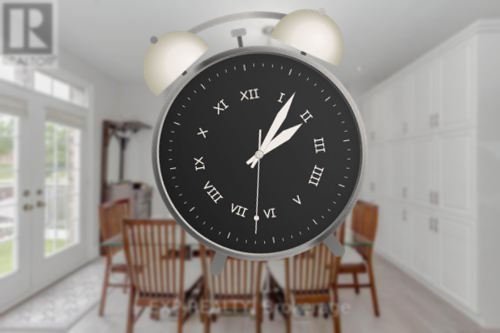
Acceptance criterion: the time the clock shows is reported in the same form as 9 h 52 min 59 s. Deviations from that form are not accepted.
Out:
2 h 06 min 32 s
